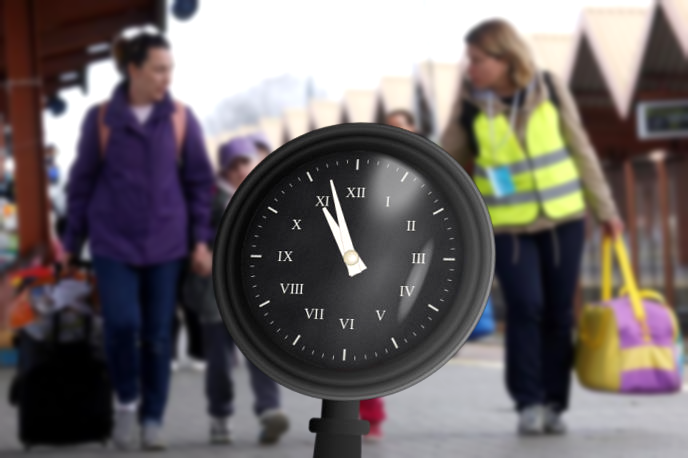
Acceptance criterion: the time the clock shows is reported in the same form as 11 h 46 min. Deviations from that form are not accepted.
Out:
10 h 57 min
